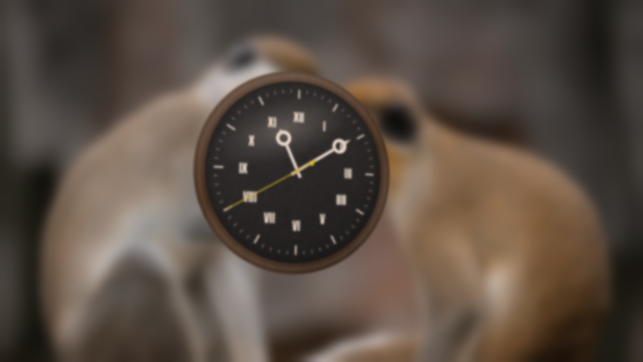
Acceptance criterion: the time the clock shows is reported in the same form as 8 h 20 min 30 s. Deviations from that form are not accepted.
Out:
11 h 09 min 40 s
